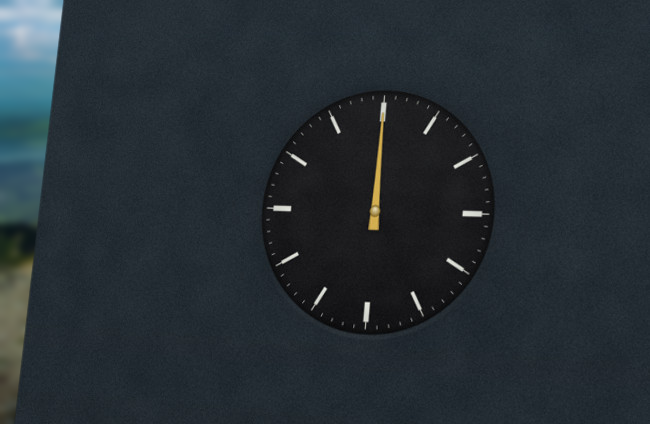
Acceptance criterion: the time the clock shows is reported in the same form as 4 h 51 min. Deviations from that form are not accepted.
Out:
12 h 00 min
